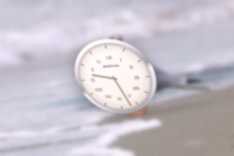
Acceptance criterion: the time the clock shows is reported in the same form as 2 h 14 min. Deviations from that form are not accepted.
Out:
9 h 27 min
